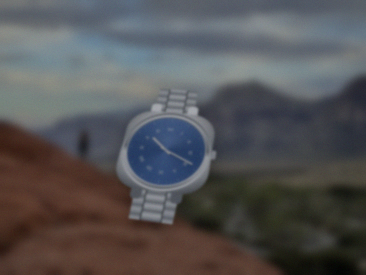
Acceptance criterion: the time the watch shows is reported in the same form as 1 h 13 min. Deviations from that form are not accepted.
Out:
10 h 19 min
